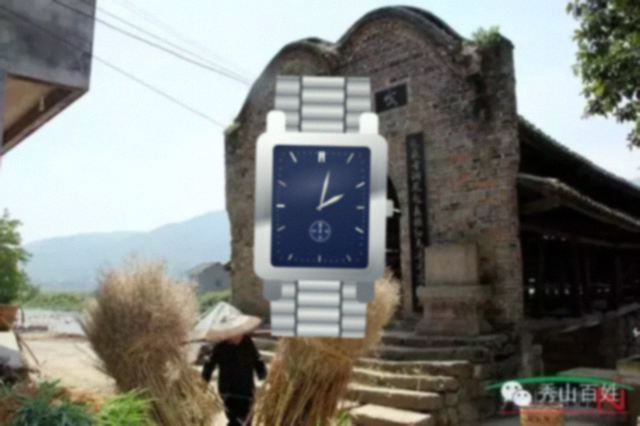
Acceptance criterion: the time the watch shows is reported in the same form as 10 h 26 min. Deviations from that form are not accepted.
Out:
2 h 02 min
